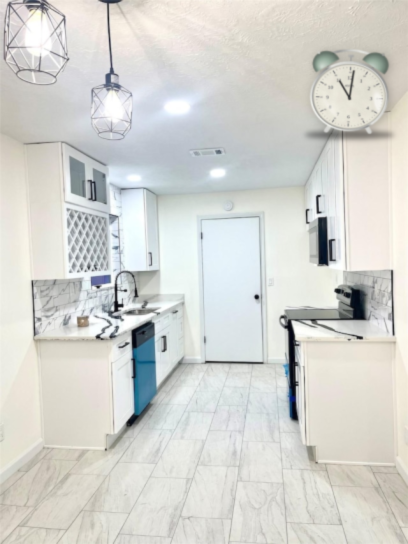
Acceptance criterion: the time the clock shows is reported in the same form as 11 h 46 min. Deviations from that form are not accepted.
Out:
11 h 01 min
